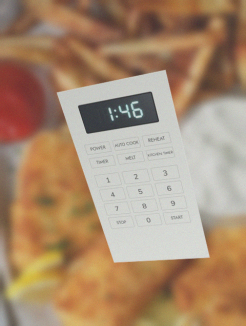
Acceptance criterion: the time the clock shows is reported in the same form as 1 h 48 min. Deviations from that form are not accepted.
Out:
1 h 46 min
